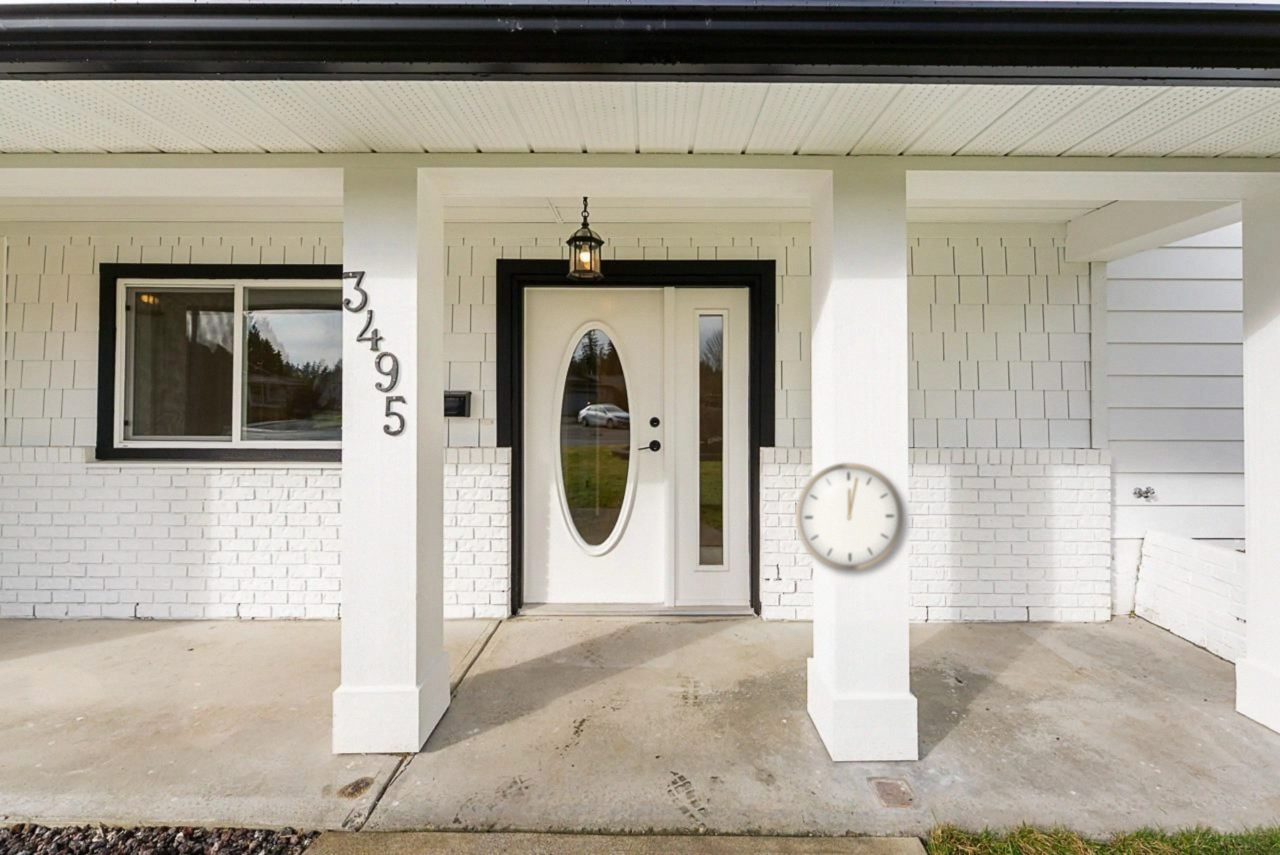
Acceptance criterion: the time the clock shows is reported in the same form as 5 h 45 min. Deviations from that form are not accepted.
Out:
12 h 02 min
